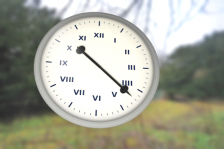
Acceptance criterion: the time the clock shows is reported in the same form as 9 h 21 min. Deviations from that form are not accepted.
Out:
10 h 22 min
